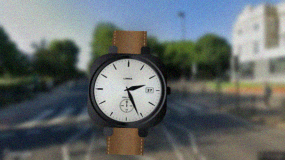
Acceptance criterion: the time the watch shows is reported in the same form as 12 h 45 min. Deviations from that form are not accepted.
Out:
2 h 26 min
